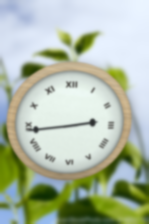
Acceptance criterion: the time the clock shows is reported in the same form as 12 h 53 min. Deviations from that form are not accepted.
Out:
2 h 44 min
